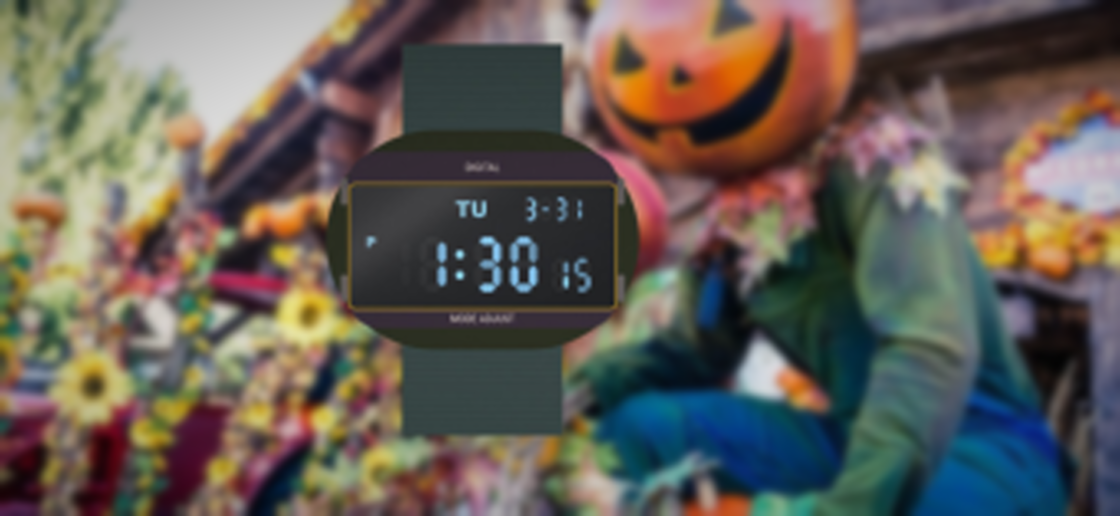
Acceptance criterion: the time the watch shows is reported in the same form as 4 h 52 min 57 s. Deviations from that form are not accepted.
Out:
1 h 30 min 15 s
